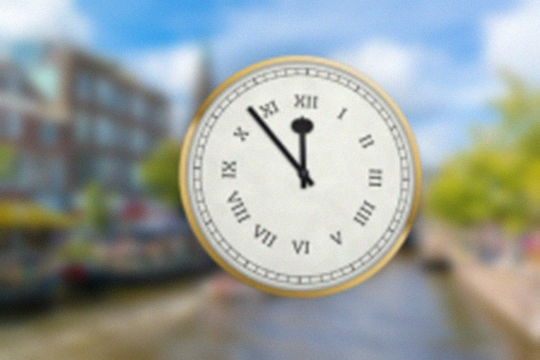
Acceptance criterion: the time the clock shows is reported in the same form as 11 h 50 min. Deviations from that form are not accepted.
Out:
11 h 53 min
